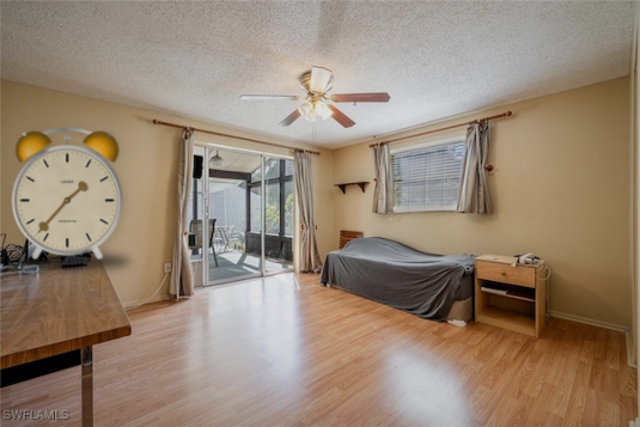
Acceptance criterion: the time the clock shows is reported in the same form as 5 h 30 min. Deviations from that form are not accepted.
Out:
1 h 37 min
